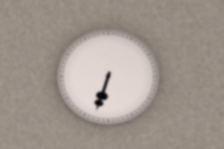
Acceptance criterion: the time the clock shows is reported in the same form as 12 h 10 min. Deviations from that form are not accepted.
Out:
6 h 33 min
